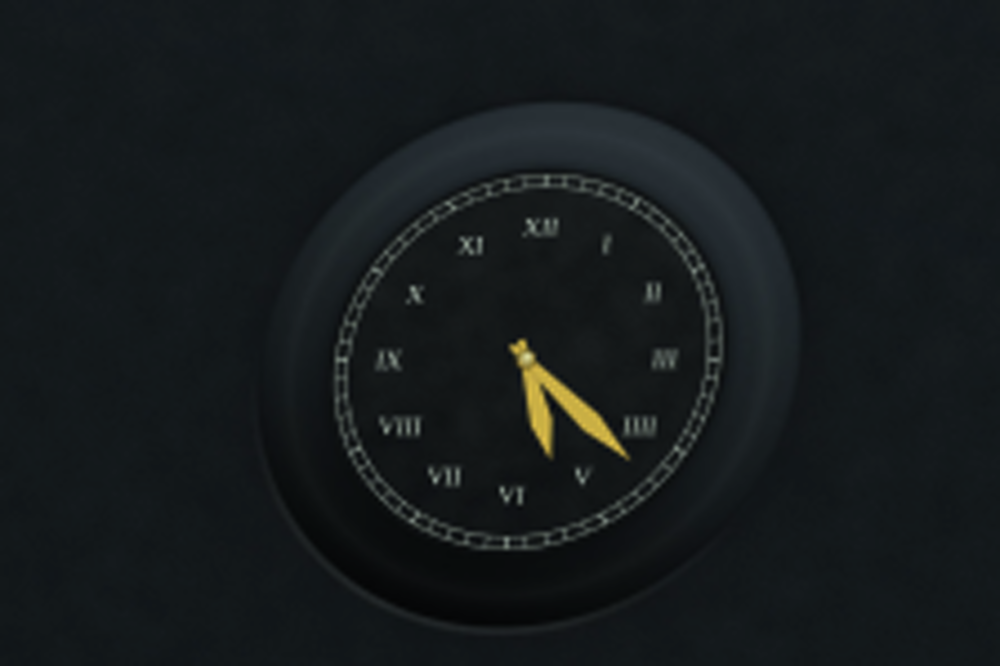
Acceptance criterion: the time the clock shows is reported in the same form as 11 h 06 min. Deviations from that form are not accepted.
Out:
5 h 22 min
